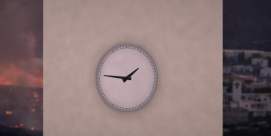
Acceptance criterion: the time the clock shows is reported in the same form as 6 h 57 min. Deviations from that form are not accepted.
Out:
1 h 46 min
